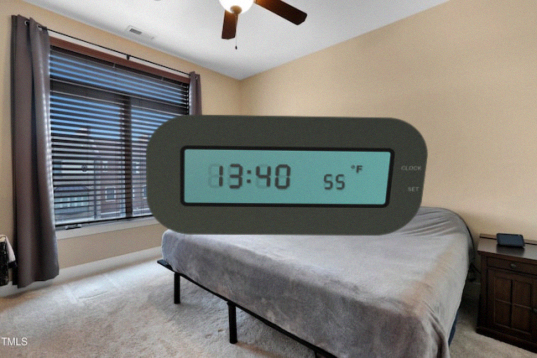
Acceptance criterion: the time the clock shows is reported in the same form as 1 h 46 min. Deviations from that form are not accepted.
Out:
13 h 40 min
